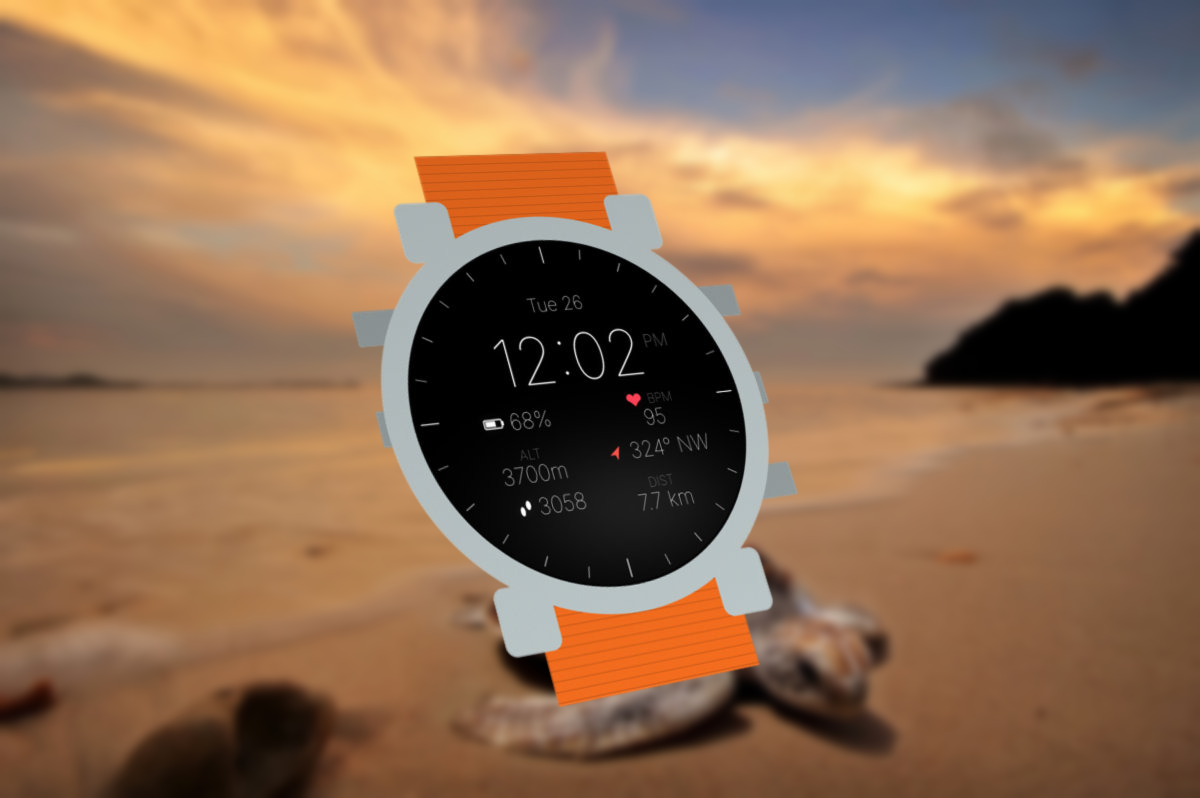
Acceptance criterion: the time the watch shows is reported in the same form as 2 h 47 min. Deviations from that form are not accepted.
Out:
12 h 02 min
